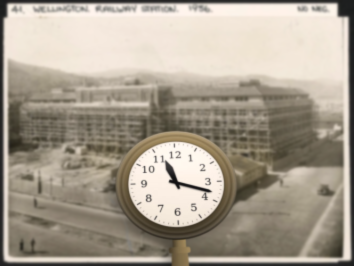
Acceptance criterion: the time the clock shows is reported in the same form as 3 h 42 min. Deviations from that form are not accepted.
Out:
11 h 18 min
